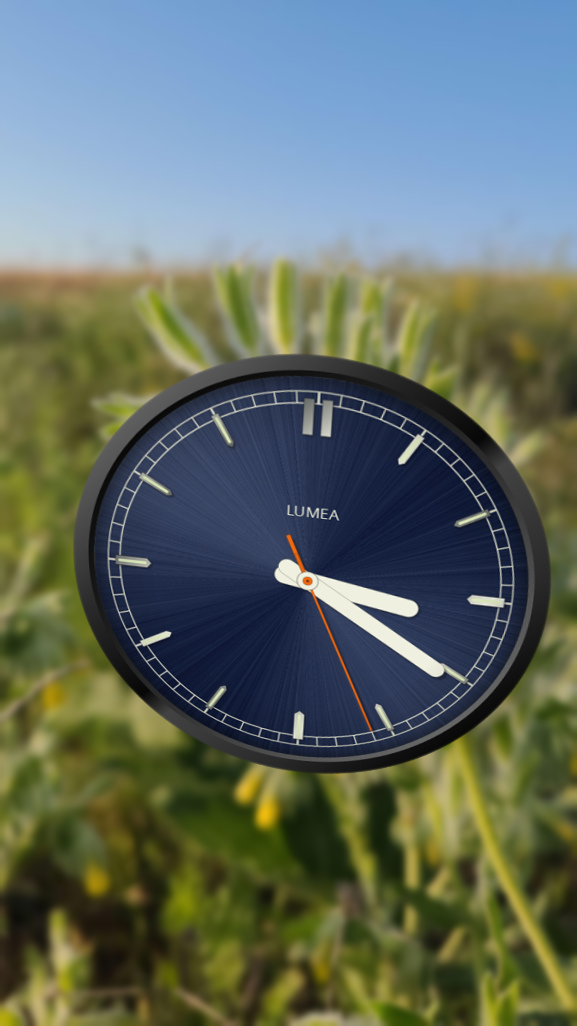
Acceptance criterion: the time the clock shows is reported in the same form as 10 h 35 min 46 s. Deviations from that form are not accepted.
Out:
3 h 20 min 26 s
